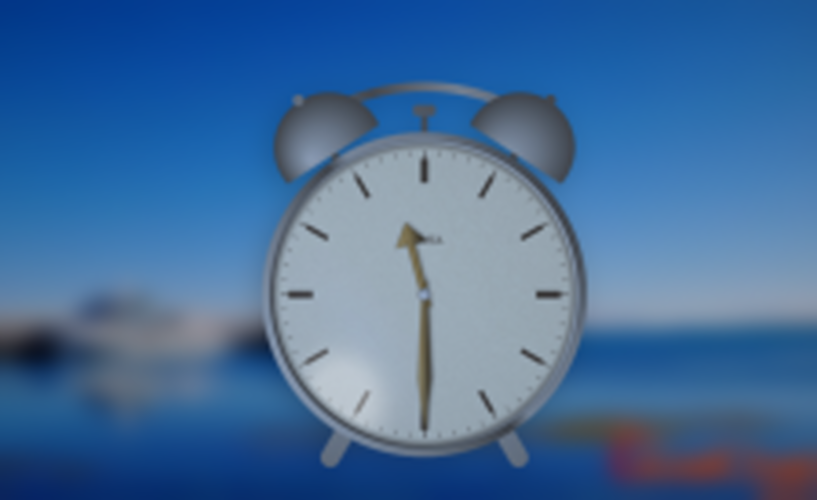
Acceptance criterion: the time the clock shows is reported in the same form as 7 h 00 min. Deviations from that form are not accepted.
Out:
11 h 30 min
